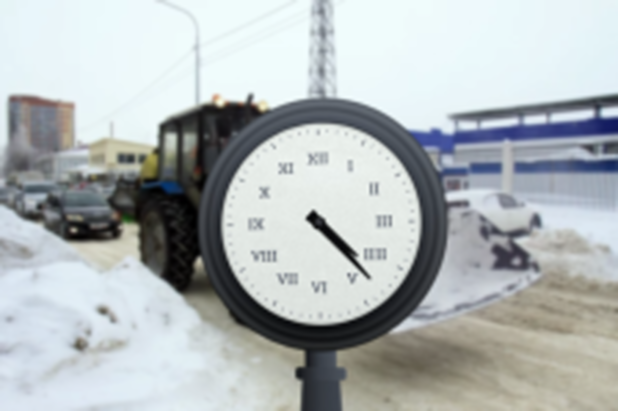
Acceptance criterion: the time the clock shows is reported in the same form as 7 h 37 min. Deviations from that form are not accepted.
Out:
4 h 23 min
